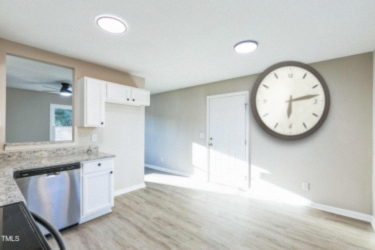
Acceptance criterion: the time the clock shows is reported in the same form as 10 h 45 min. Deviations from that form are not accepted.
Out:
6 h 13 min
